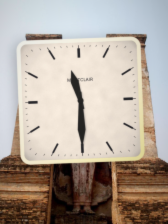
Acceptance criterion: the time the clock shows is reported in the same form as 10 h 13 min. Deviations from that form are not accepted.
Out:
11 h 30 min
